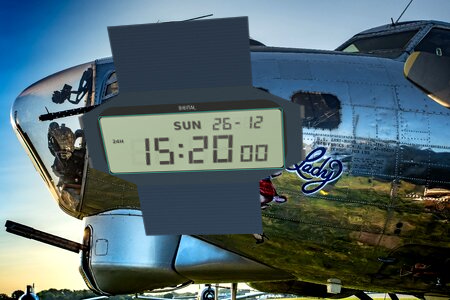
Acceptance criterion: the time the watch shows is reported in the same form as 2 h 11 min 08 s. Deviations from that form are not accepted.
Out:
15 h 20 min 00 s
